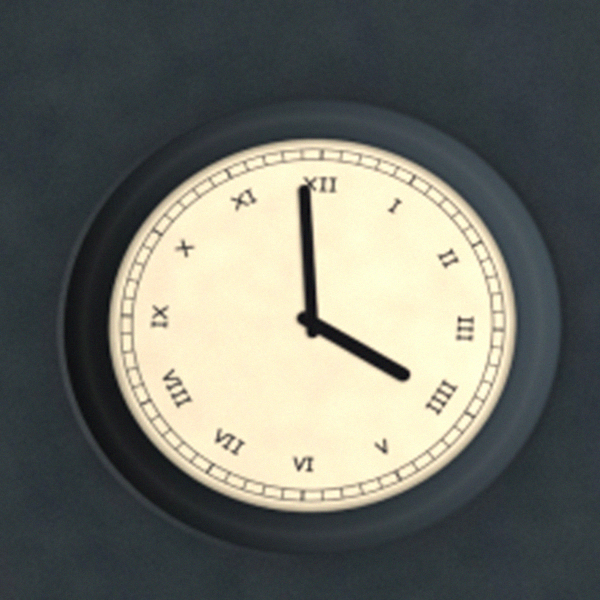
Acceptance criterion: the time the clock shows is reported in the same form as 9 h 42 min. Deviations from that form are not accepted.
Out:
3 h 59 min
